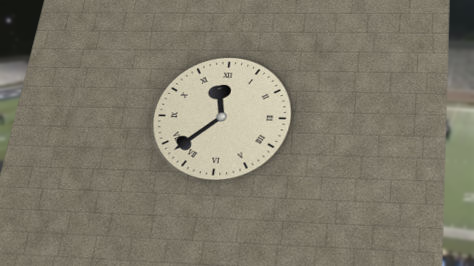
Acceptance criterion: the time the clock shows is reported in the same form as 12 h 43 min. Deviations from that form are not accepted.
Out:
11 h 38 min
